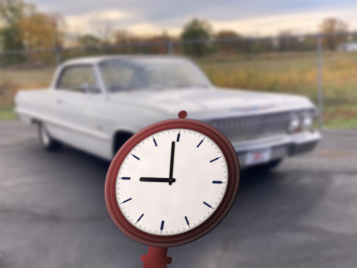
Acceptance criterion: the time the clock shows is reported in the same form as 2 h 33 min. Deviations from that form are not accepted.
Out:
8 h 59 min
